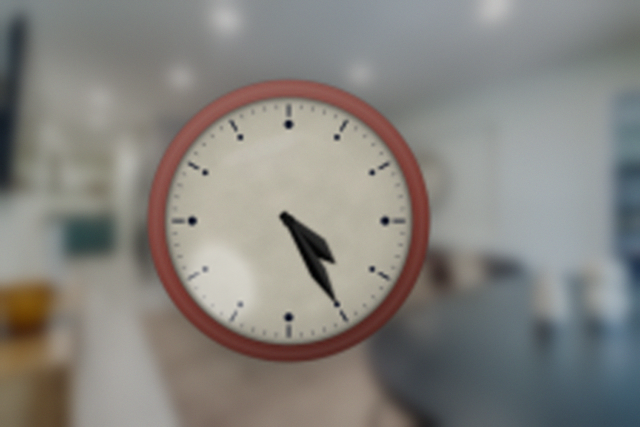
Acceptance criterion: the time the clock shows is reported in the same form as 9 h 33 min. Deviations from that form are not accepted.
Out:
4 h 25 min
